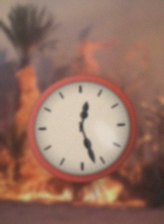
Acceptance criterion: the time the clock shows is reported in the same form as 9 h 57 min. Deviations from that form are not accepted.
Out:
12 h 27 min
